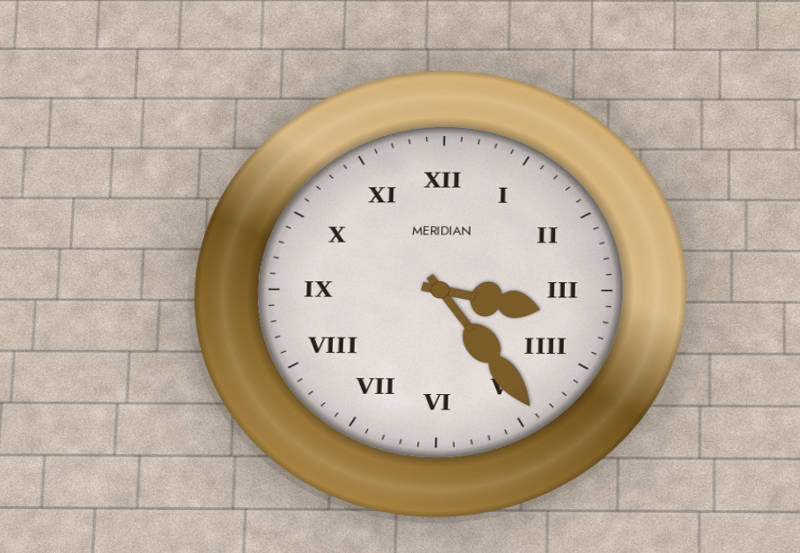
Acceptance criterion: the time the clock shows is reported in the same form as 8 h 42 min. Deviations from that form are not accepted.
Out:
3 h 24 min
